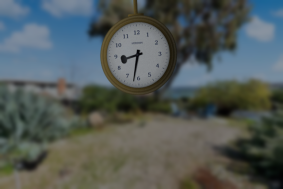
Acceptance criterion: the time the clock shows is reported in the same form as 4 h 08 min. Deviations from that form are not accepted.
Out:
8 h 32 min
